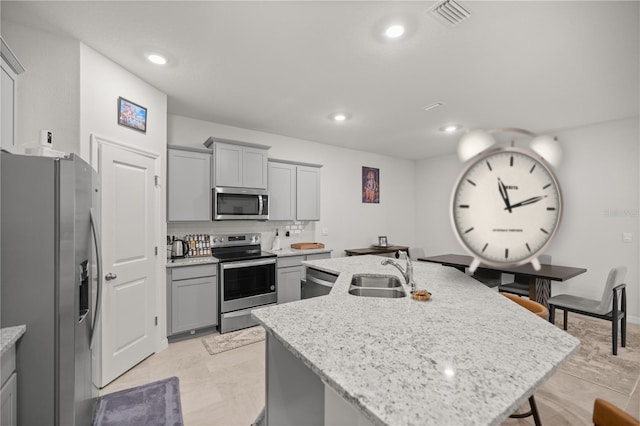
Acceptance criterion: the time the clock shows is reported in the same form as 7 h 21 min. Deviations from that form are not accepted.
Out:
11 h 12 min
